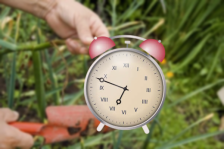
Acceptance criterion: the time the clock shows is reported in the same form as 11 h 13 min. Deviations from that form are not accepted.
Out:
6 h 48 min
